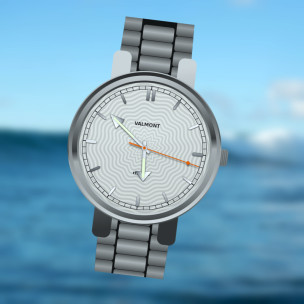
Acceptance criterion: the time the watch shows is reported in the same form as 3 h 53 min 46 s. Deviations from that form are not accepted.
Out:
5 h 51 min 17 s
